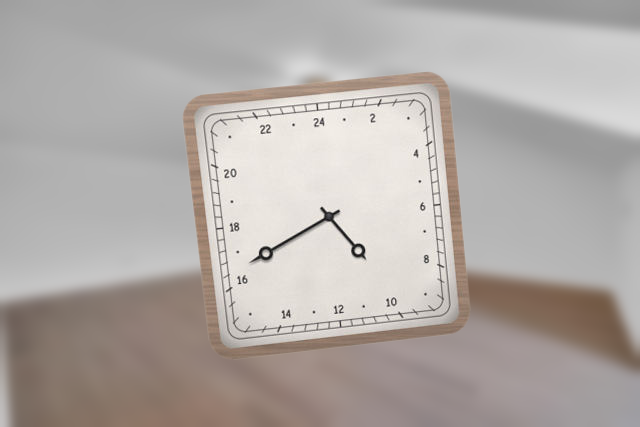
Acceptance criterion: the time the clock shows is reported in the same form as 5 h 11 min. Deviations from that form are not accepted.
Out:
9 h 41 min
